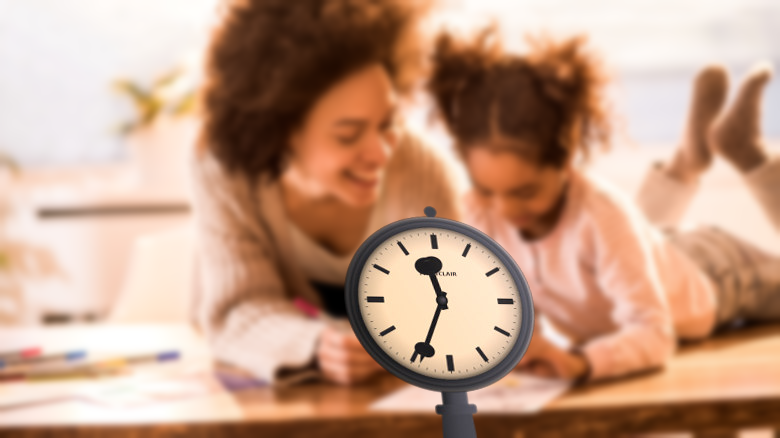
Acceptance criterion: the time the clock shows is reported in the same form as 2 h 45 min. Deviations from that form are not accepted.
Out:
11 h 34 min
